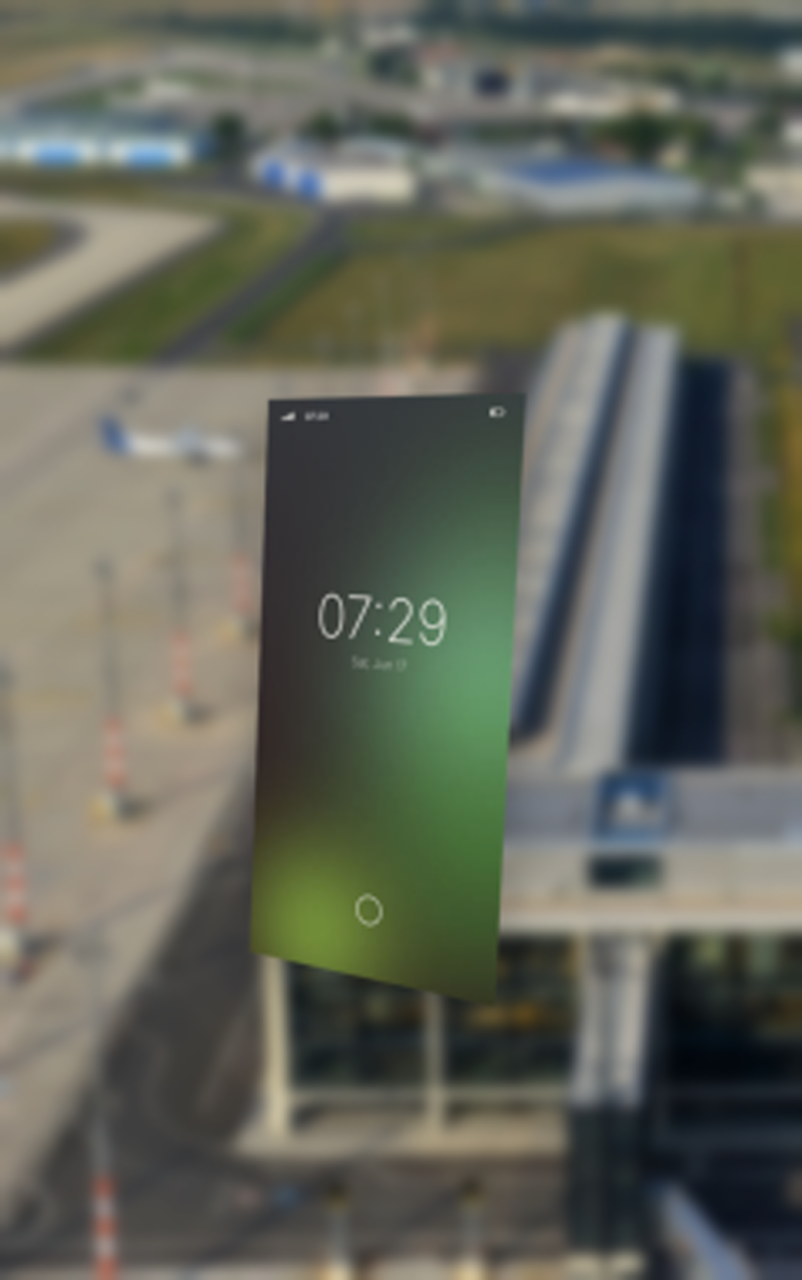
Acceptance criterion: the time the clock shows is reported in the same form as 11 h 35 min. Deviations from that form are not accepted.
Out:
7 h 29 min
